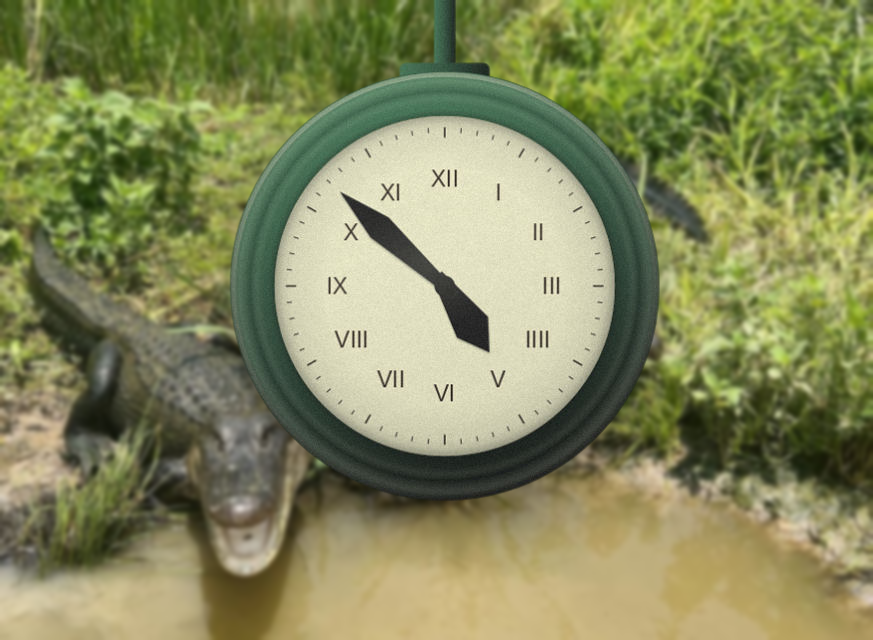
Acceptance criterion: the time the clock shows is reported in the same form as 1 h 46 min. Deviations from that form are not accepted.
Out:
4 h 52 min
